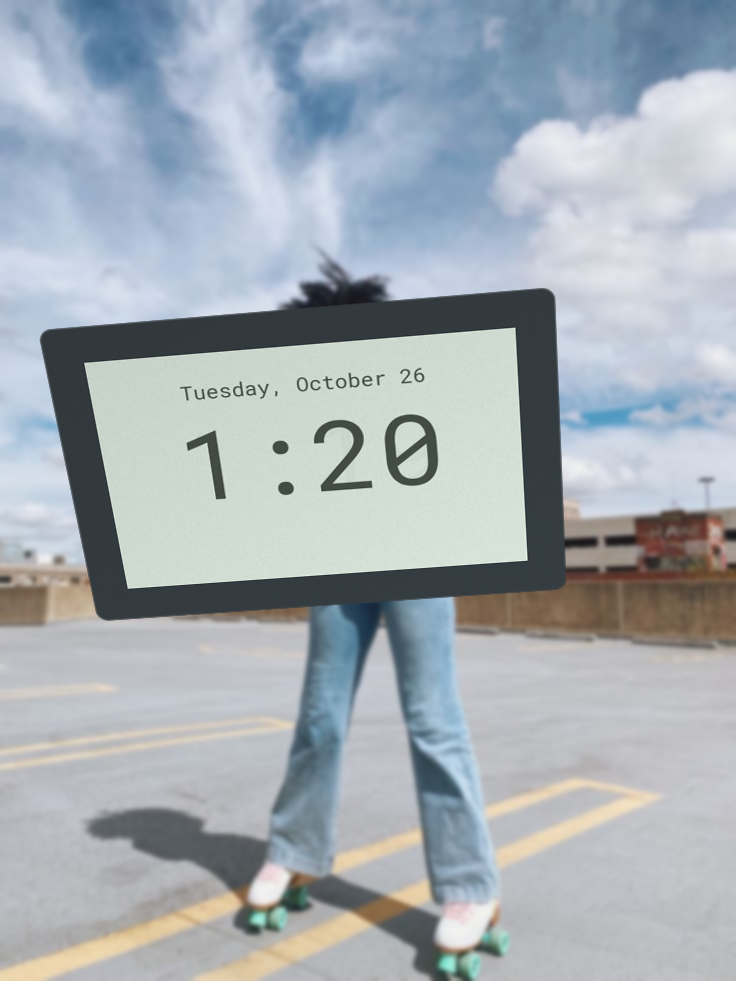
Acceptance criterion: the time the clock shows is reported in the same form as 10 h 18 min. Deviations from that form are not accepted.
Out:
1 h 20 min
